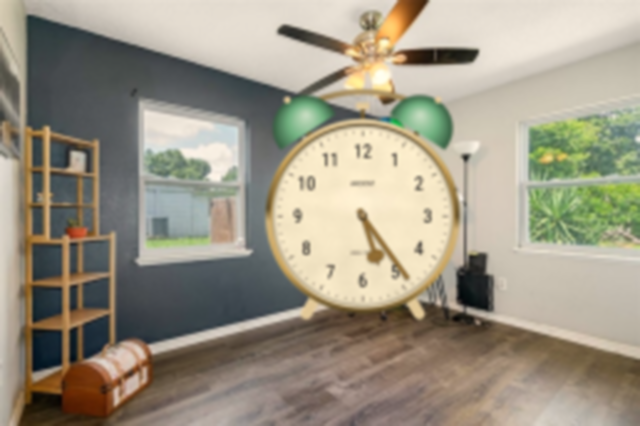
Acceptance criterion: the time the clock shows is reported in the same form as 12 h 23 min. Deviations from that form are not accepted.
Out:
5 h 24 min
